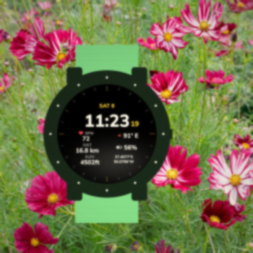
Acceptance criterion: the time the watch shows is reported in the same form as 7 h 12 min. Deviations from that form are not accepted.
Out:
11 h 23 min
